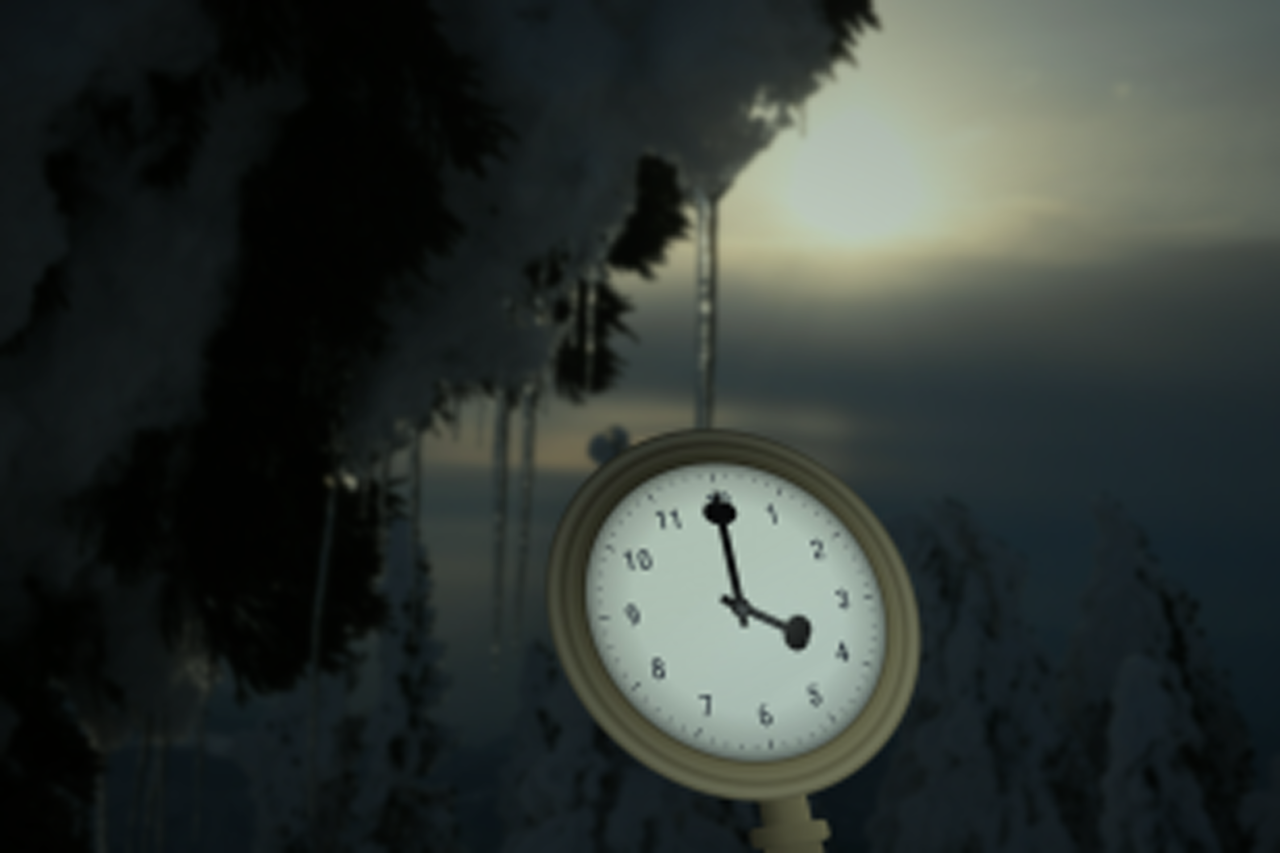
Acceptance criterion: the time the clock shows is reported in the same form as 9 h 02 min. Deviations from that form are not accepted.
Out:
4 h 00 min
